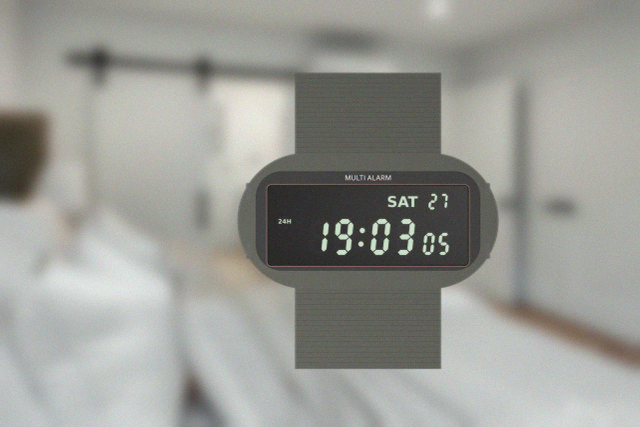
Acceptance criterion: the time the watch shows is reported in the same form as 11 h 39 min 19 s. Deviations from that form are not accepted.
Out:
19 h 03 min 05 s
